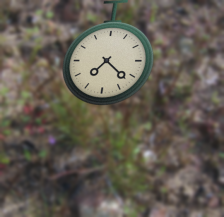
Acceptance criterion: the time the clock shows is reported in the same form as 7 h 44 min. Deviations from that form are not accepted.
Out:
7 h 22 min
